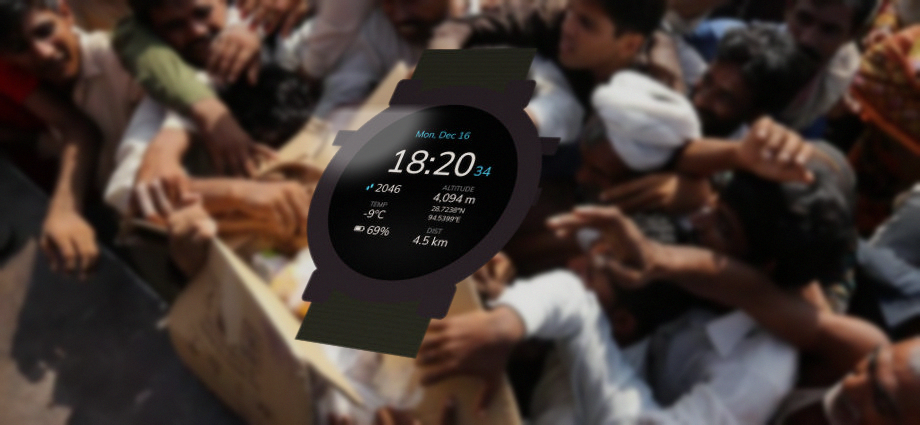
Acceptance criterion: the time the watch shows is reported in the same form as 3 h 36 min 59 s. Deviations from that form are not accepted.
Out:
18 h 20 min 34 s
